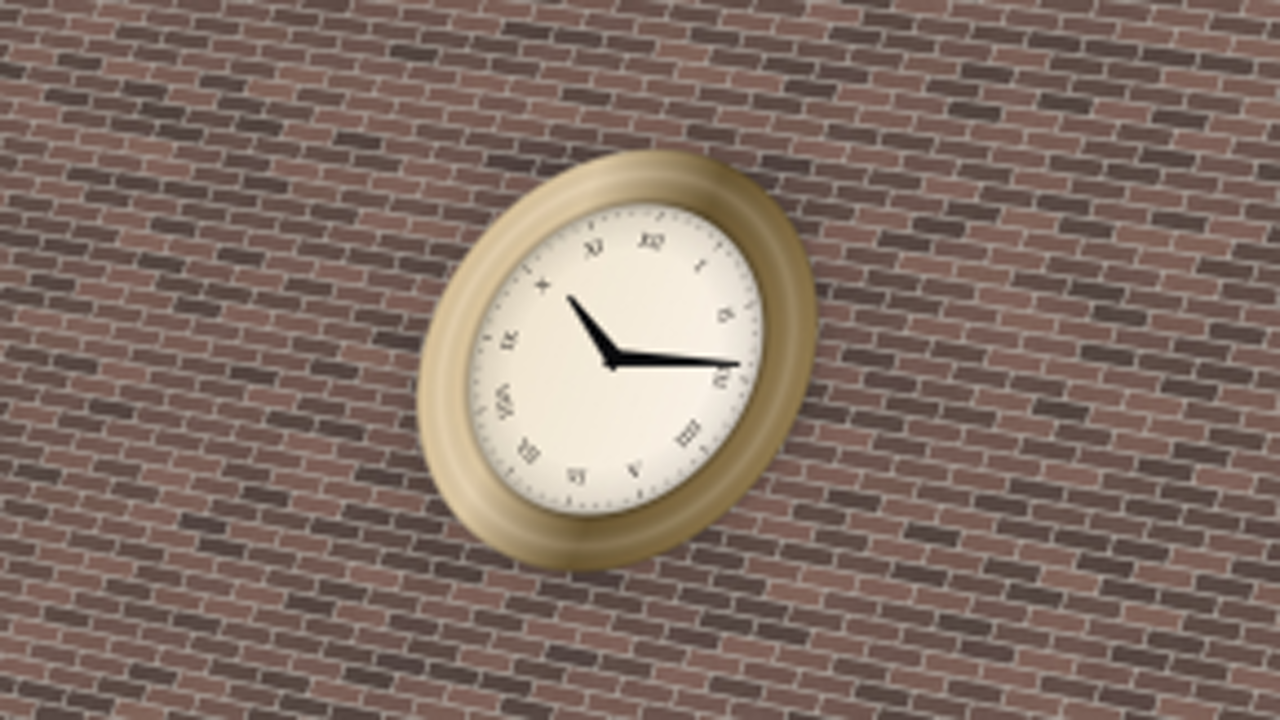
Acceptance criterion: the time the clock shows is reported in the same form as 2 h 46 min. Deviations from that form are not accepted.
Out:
10 h 14 min
